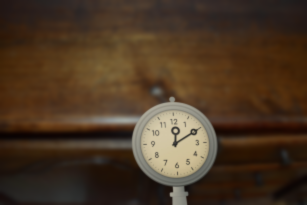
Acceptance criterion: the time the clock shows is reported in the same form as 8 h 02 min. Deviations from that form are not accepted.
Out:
12 h 10 min
